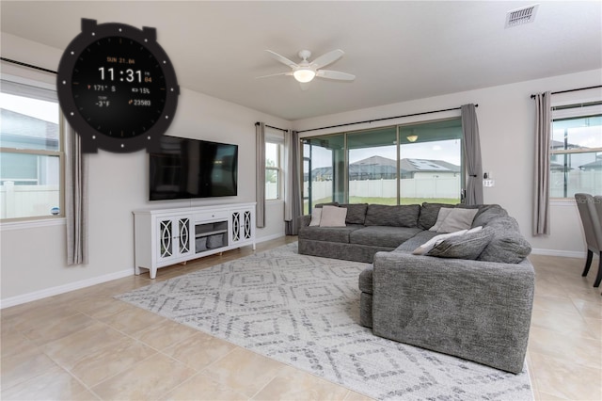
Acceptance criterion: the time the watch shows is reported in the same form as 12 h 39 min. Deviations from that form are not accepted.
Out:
11 h 31 min
